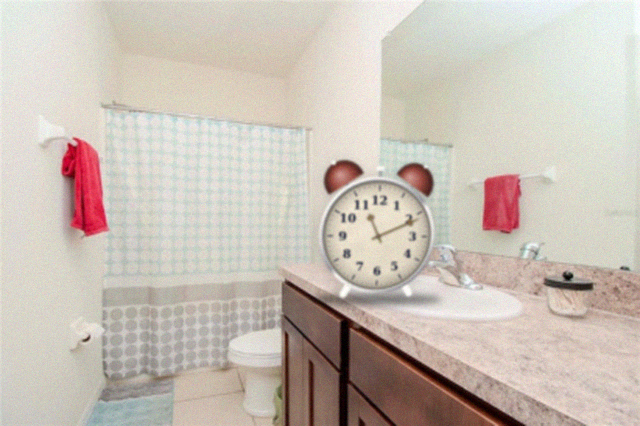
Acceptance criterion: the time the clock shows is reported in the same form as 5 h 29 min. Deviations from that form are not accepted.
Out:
11 h 11 min
